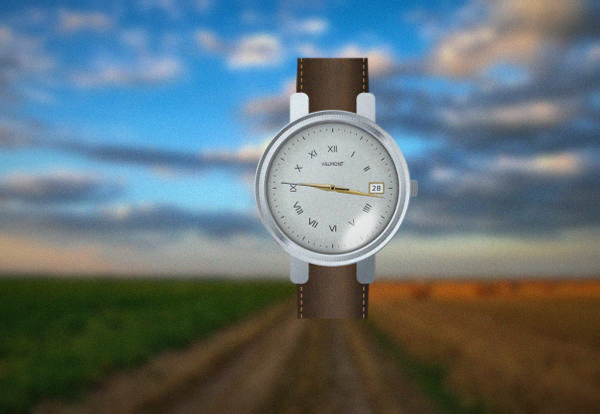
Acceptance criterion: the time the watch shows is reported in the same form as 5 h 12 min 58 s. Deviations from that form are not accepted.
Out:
9 h 16 min 46 s
